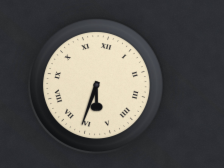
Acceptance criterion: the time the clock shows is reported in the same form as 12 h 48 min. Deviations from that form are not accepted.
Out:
5 h 31 min
